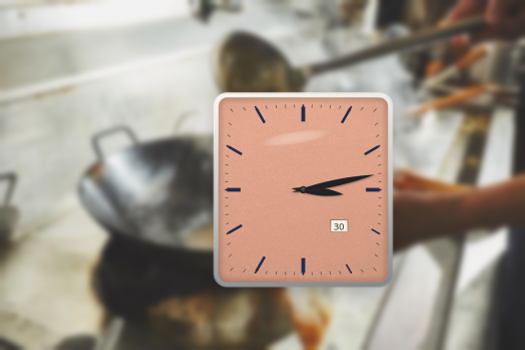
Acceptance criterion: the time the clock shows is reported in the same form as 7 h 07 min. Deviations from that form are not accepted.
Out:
3 h 13 min
